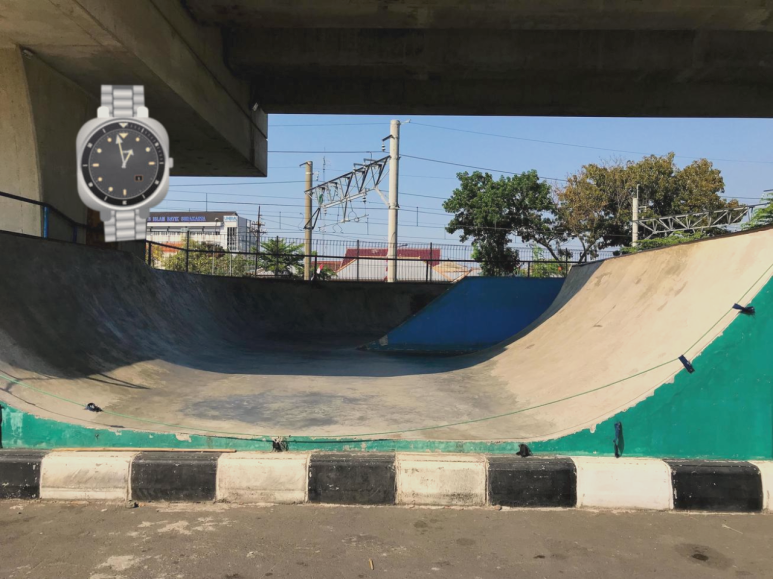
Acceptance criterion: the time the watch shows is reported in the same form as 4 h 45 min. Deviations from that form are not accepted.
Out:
12 h 58 min
